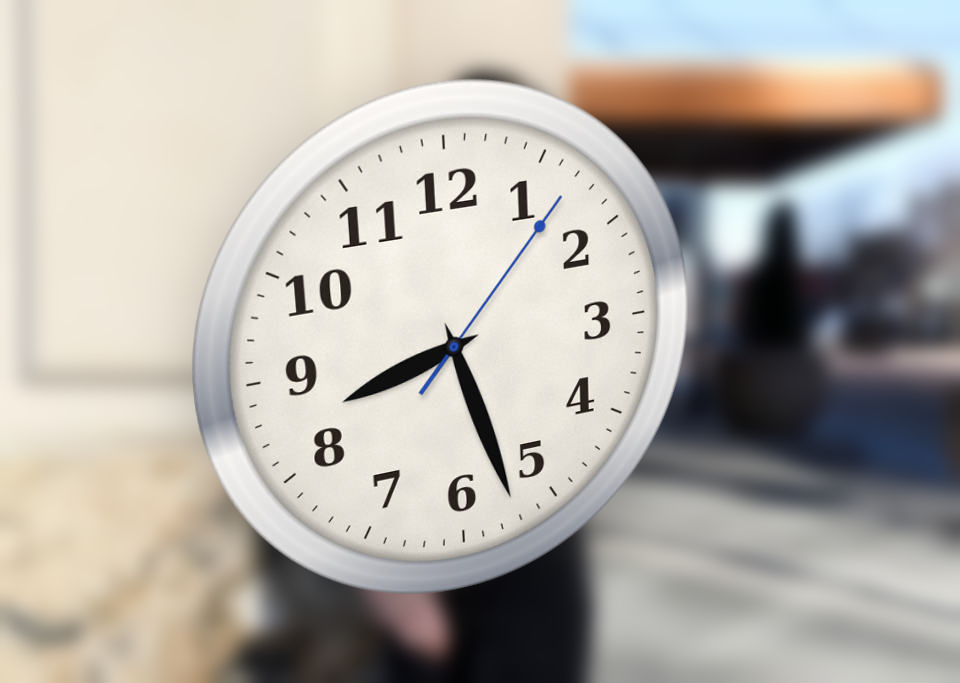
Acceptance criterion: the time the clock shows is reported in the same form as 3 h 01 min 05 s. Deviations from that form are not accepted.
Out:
8 h 27 min 07 s
